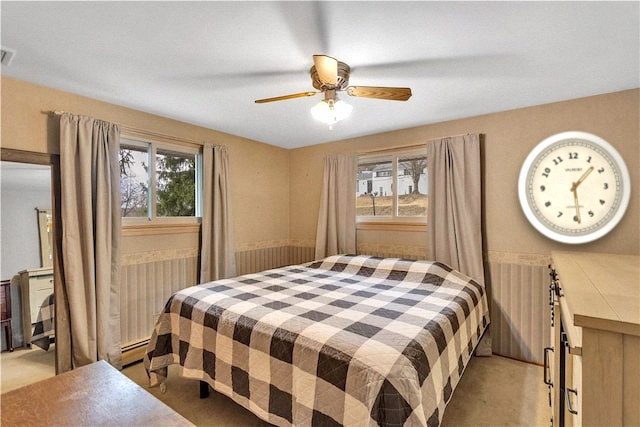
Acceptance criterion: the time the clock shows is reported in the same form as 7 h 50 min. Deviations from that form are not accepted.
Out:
1 h 29 min
